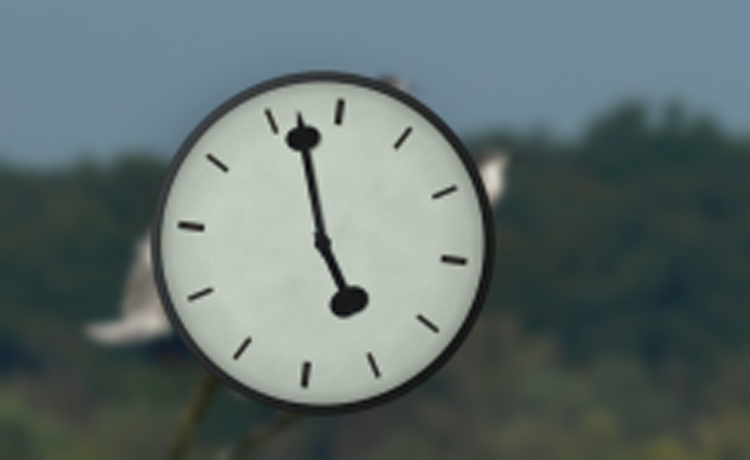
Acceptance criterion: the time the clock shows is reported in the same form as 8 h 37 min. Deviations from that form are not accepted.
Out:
4 h 57 min
